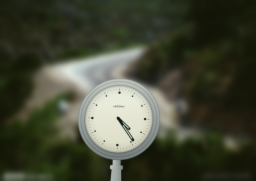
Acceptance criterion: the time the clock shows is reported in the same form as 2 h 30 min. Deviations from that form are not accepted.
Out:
4 h 24 min
